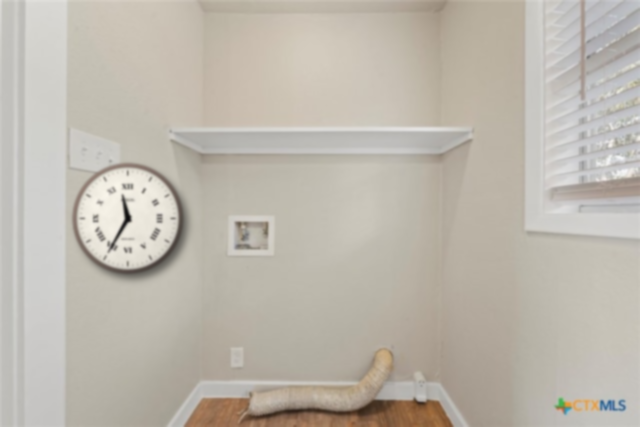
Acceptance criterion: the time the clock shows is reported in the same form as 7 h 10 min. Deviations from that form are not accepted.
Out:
11 h 35 min
